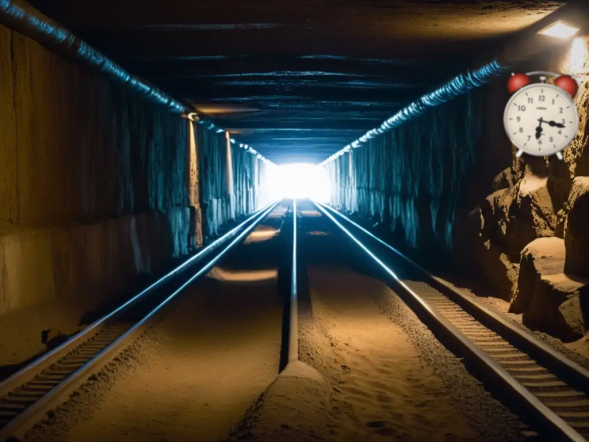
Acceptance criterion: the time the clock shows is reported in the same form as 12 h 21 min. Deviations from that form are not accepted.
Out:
6 h 17 min
